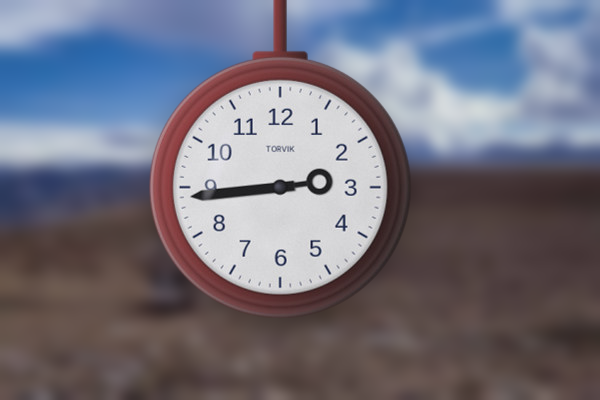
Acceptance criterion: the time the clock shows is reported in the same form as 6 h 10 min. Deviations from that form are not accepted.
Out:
2 h 44 min
